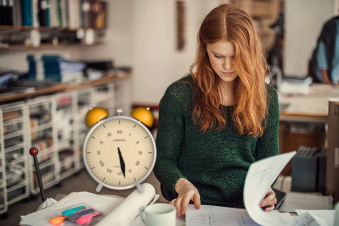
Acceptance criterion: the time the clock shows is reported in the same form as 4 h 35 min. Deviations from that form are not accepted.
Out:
5 h 28 min
